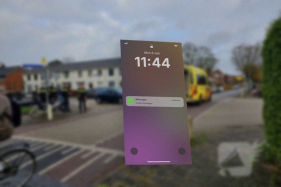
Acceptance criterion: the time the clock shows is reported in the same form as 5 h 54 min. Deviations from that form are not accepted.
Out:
11 h 44 min
